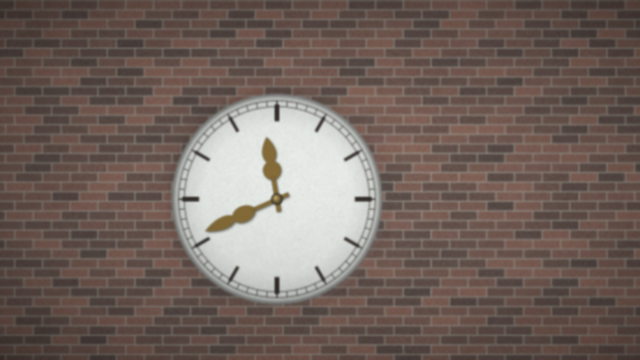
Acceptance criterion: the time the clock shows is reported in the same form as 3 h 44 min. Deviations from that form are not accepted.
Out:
11 h 41 min
